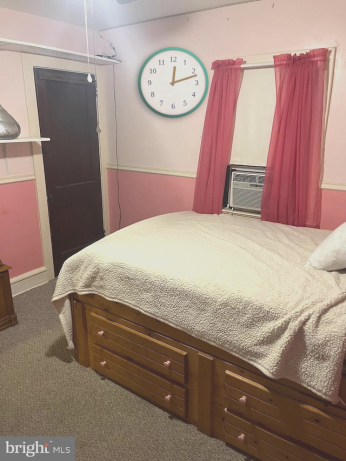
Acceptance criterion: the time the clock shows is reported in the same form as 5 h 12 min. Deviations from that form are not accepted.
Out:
12 h 12 min
